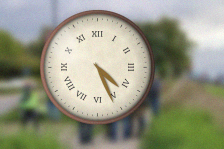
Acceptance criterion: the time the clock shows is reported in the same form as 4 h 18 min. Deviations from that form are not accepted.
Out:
4 h 26 min
